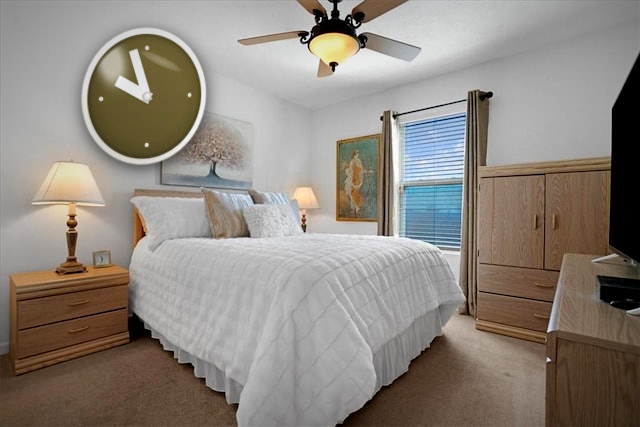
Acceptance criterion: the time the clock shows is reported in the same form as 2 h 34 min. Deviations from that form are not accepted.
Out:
9 h 57 min
